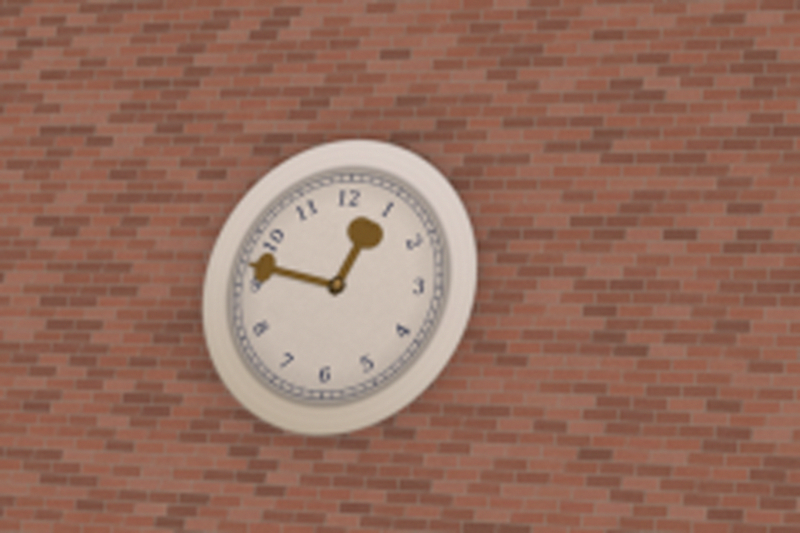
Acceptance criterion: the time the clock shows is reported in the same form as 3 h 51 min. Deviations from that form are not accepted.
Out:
12 h 47 min
